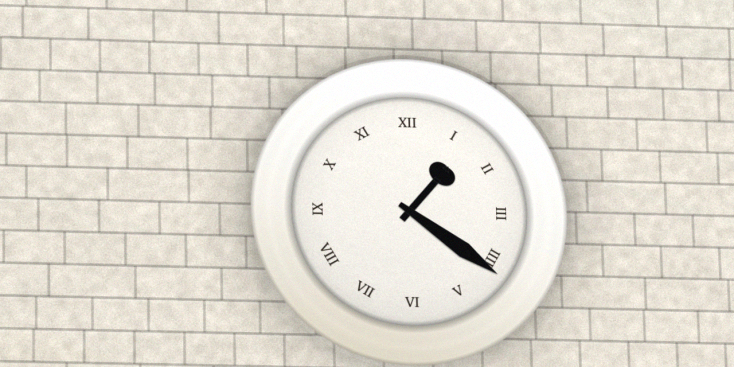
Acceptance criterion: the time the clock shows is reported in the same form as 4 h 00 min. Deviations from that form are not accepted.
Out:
1 h 21 min
